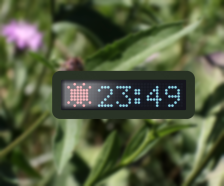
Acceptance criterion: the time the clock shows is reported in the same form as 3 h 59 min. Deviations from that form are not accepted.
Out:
23 h 49 min
